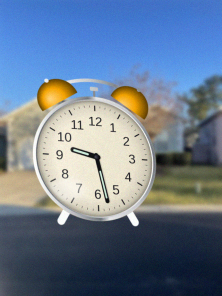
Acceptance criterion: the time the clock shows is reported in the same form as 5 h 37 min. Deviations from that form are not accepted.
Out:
9 h 28 min
